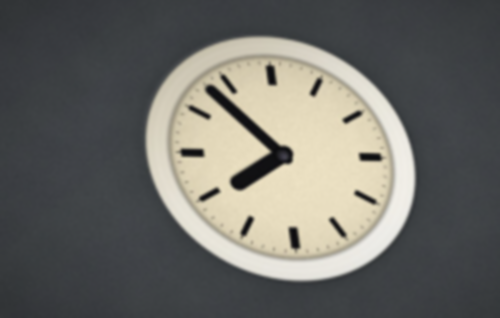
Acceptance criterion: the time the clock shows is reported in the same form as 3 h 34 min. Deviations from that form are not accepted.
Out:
7 h 53 min
